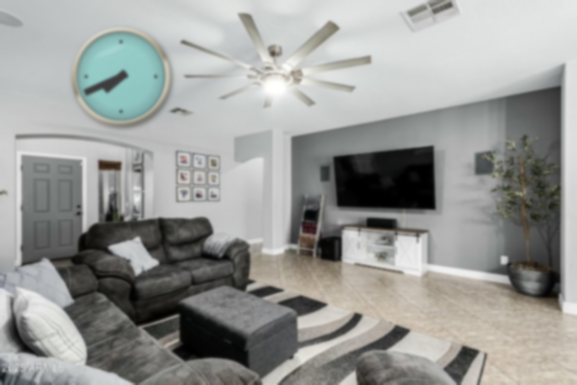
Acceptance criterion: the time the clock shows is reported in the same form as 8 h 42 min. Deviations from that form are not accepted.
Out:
7 h 41 min
